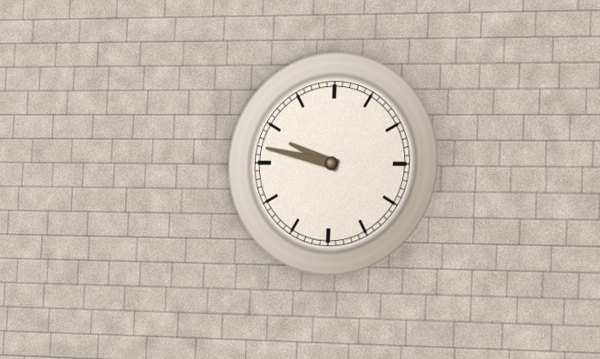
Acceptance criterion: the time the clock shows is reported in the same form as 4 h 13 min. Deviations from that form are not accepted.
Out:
9 h 47 min
